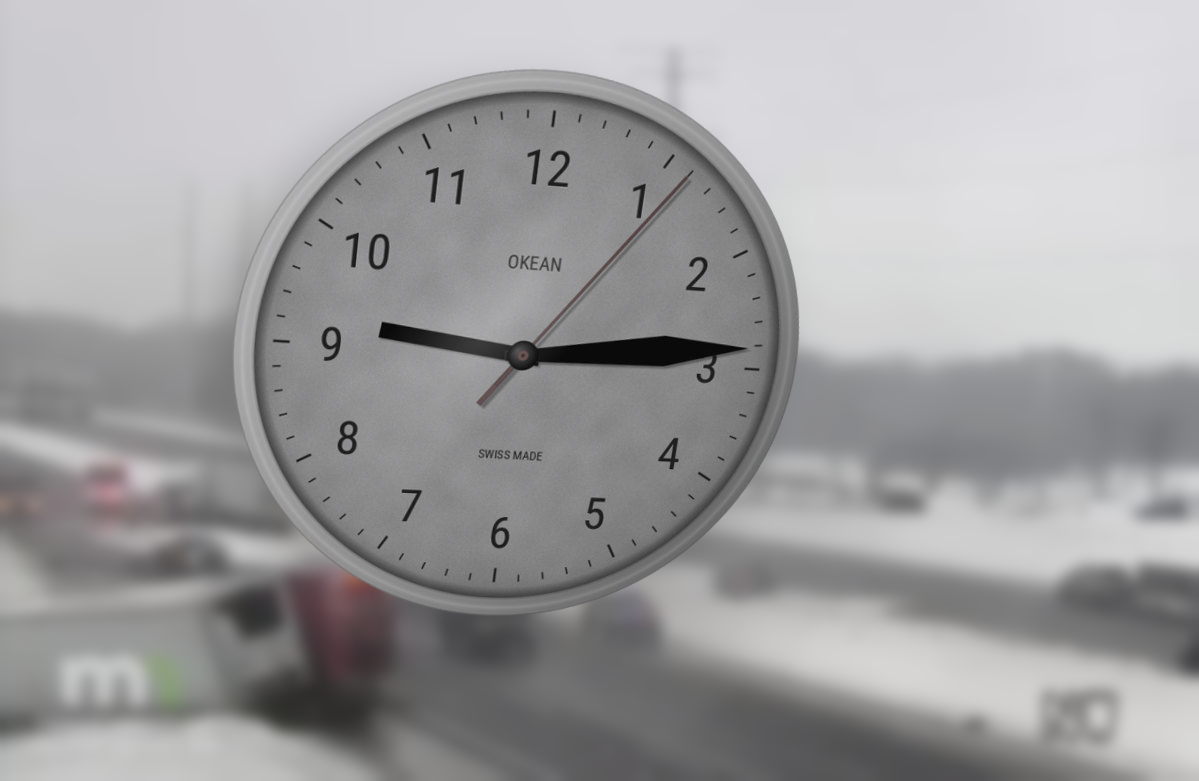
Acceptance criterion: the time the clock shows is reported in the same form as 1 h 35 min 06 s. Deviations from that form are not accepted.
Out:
9 h 14 min 06 s
